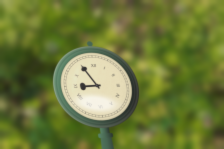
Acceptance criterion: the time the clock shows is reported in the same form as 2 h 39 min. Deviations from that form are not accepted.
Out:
8 h 55 min
